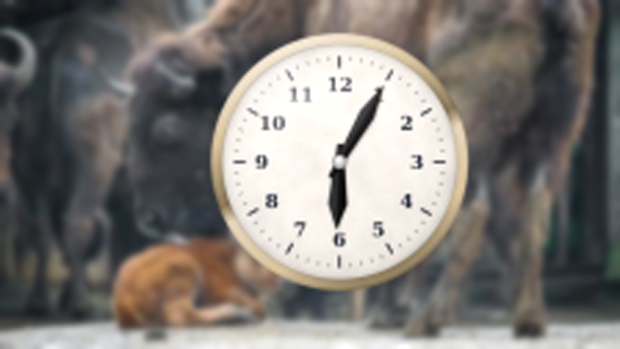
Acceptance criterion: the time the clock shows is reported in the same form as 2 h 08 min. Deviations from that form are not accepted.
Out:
6 h 05 min
